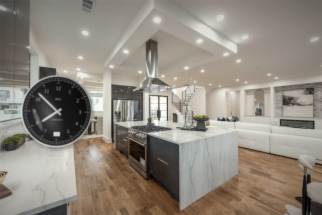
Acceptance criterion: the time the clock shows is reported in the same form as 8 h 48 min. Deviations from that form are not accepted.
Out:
7 h 52 min
